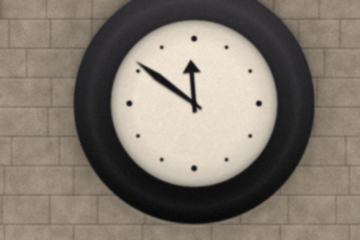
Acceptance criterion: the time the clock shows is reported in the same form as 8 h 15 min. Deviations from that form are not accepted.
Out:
11 h 51 min
